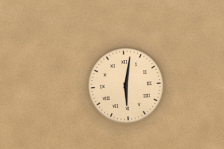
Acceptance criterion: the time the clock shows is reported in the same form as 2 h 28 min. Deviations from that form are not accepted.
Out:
6 h 02 min
